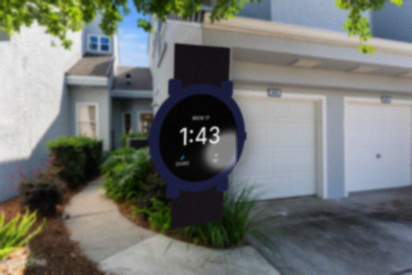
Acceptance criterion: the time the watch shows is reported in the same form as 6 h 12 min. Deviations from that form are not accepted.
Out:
1 h 43 min
